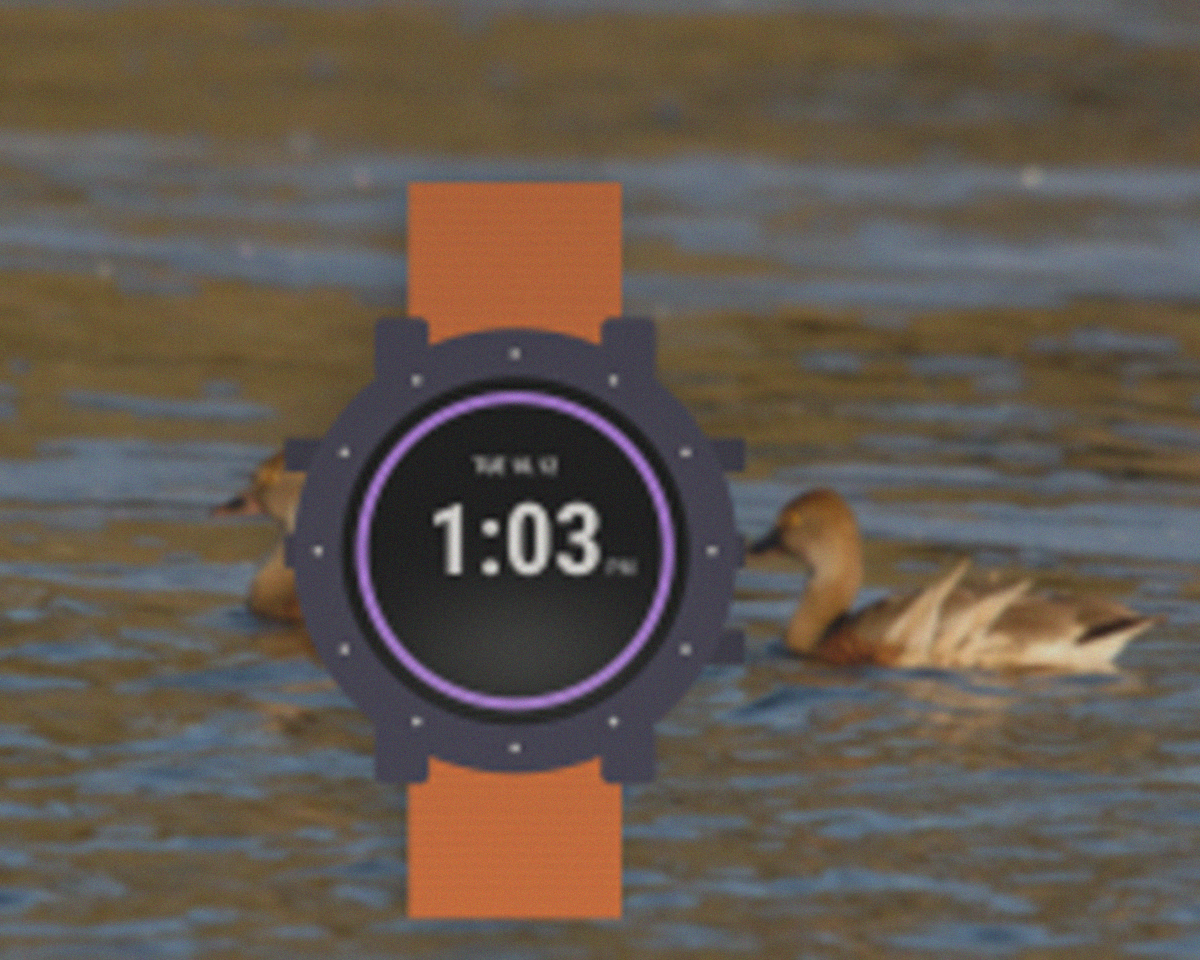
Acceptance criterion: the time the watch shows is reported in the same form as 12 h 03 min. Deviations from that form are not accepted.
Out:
1 h 03 min
